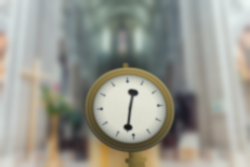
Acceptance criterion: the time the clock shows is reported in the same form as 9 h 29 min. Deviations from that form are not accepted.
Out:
12 h 32 min
